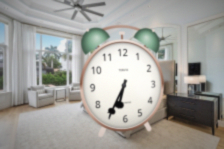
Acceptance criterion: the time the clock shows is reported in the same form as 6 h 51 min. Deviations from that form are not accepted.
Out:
6 h 35 min
